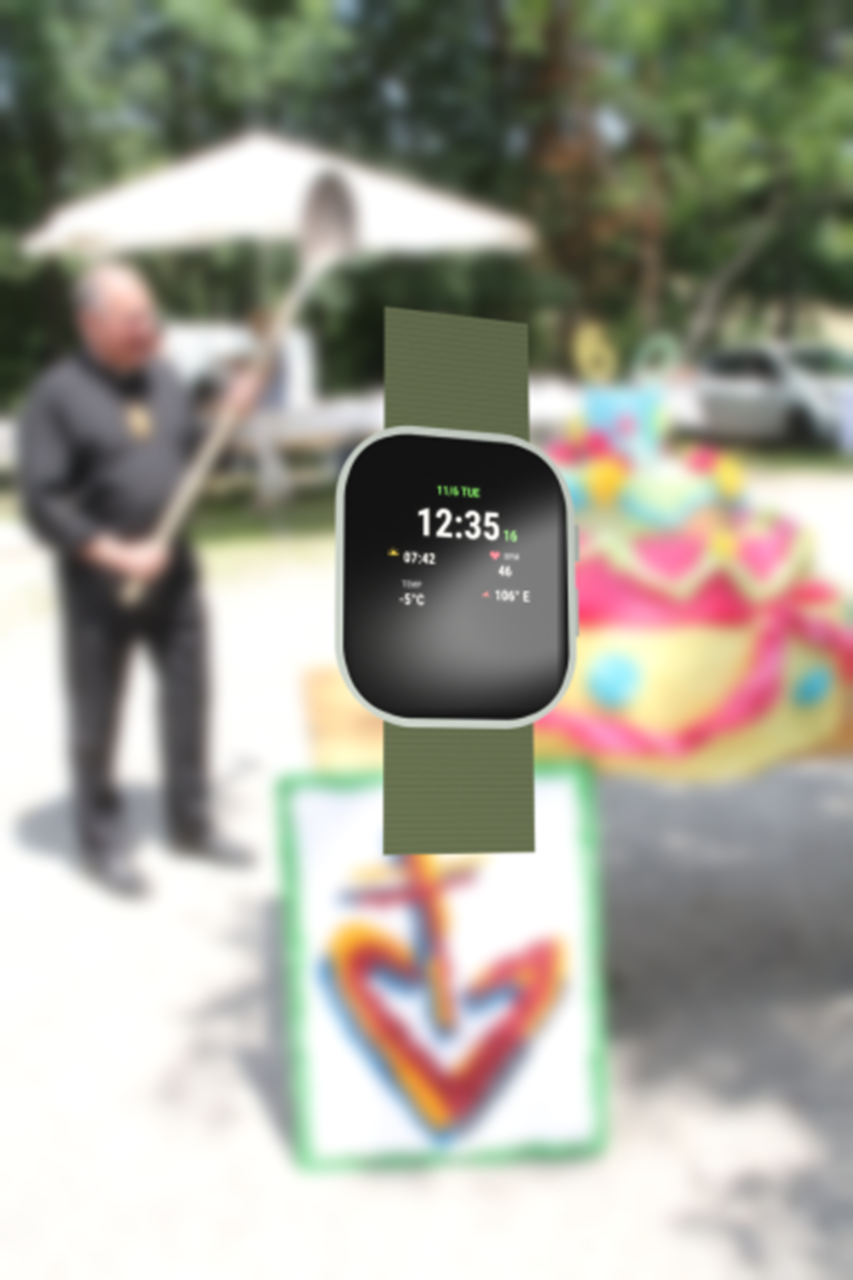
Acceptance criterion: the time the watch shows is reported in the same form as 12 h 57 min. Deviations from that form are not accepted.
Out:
12 h 35 min
